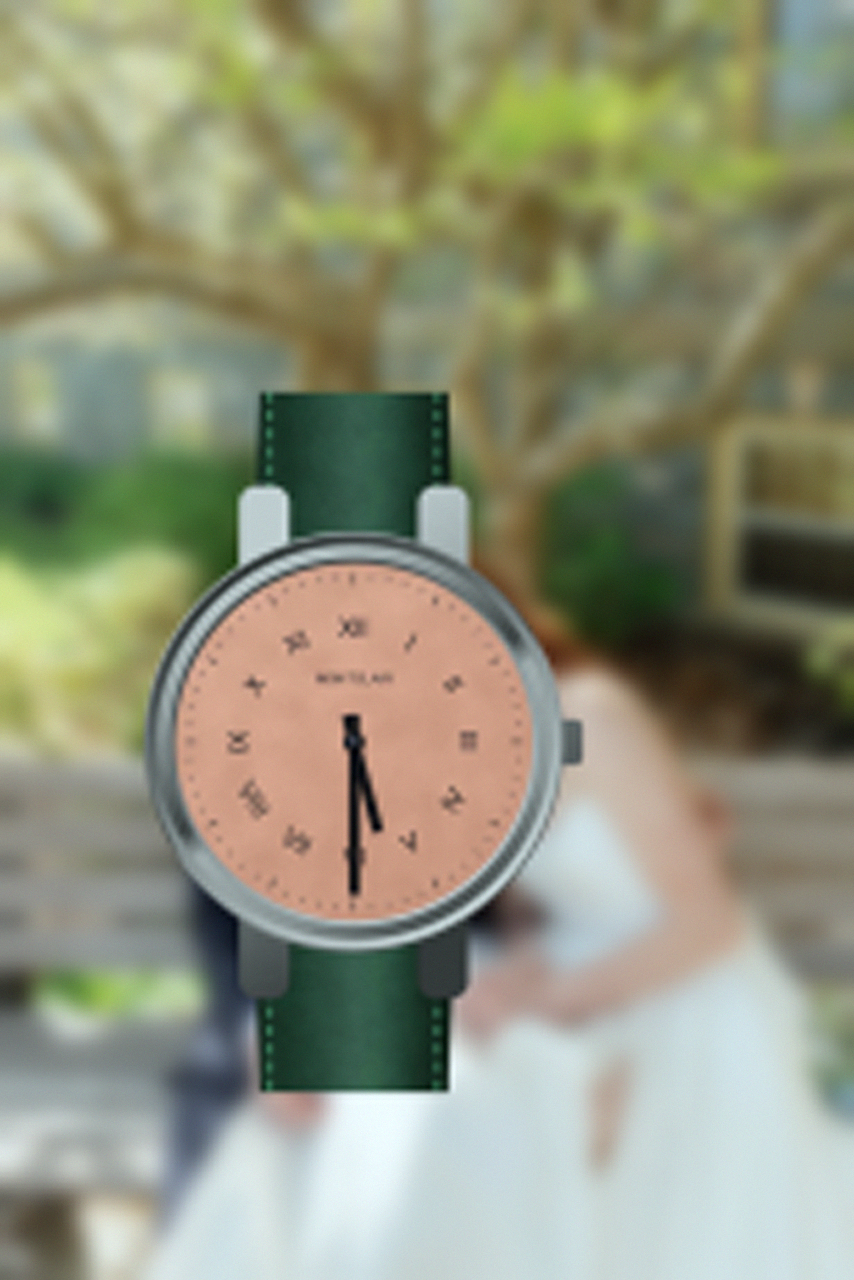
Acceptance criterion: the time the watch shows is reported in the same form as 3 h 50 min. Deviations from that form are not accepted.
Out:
5 h 30 min
